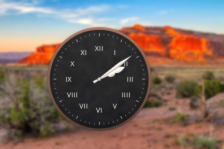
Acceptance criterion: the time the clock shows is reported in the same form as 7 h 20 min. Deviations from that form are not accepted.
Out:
2 h 09 min
